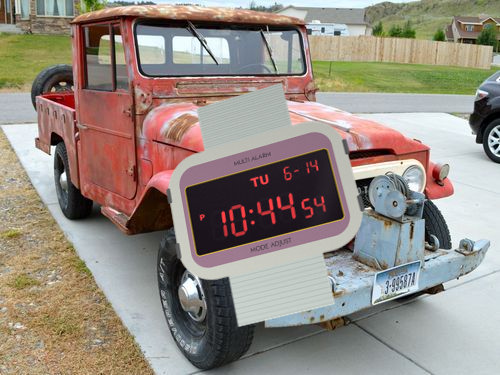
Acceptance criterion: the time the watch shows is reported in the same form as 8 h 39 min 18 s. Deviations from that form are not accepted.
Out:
10 h 44 min 54 s
